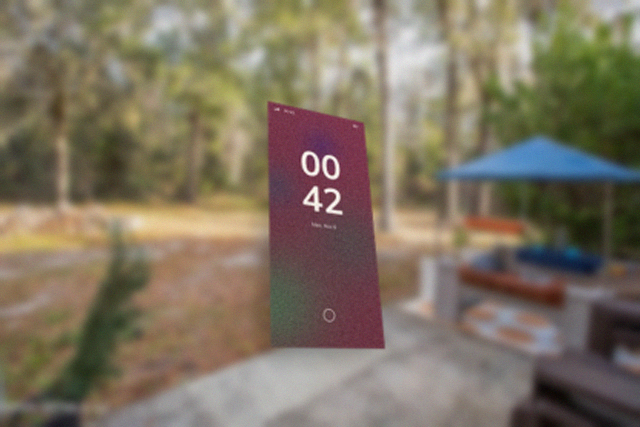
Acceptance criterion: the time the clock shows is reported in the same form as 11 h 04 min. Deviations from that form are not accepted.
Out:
0 h 42 min
